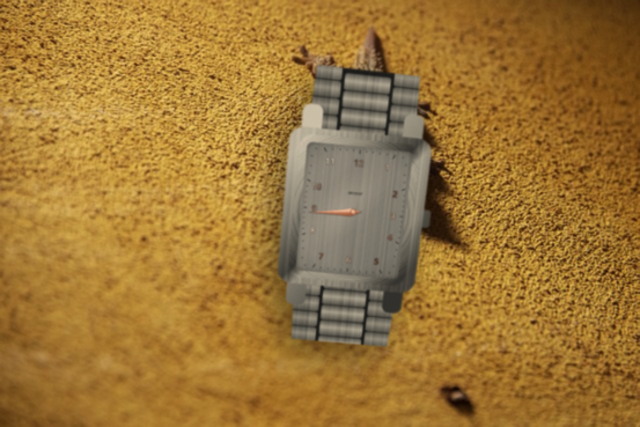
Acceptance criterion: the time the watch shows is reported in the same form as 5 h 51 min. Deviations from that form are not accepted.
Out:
8 h 44 min
